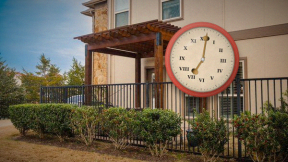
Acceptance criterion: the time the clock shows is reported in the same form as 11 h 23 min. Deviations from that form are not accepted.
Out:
7 h 01 min
